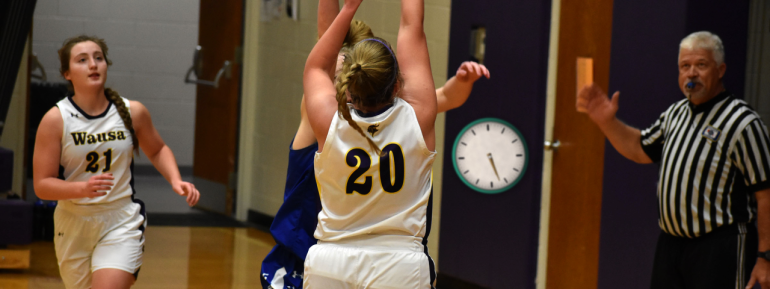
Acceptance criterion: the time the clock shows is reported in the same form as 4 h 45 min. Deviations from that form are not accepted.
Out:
5 h 27 min
